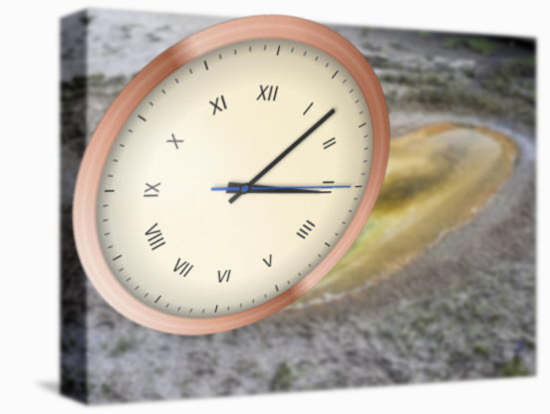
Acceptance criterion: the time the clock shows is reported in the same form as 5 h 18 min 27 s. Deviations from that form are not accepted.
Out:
3 h 07 min 15 s
